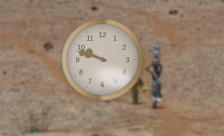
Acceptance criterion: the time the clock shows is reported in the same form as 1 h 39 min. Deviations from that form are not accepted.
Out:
9 h 48 min
